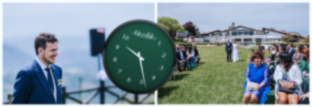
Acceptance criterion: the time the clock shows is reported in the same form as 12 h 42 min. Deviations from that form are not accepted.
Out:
9 h 24 min
